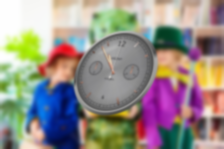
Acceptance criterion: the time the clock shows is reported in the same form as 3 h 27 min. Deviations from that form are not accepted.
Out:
10 h 53 min
